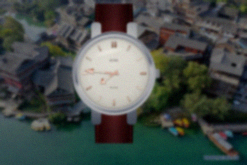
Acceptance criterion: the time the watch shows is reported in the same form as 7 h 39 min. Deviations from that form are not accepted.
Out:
7 h 46 min
